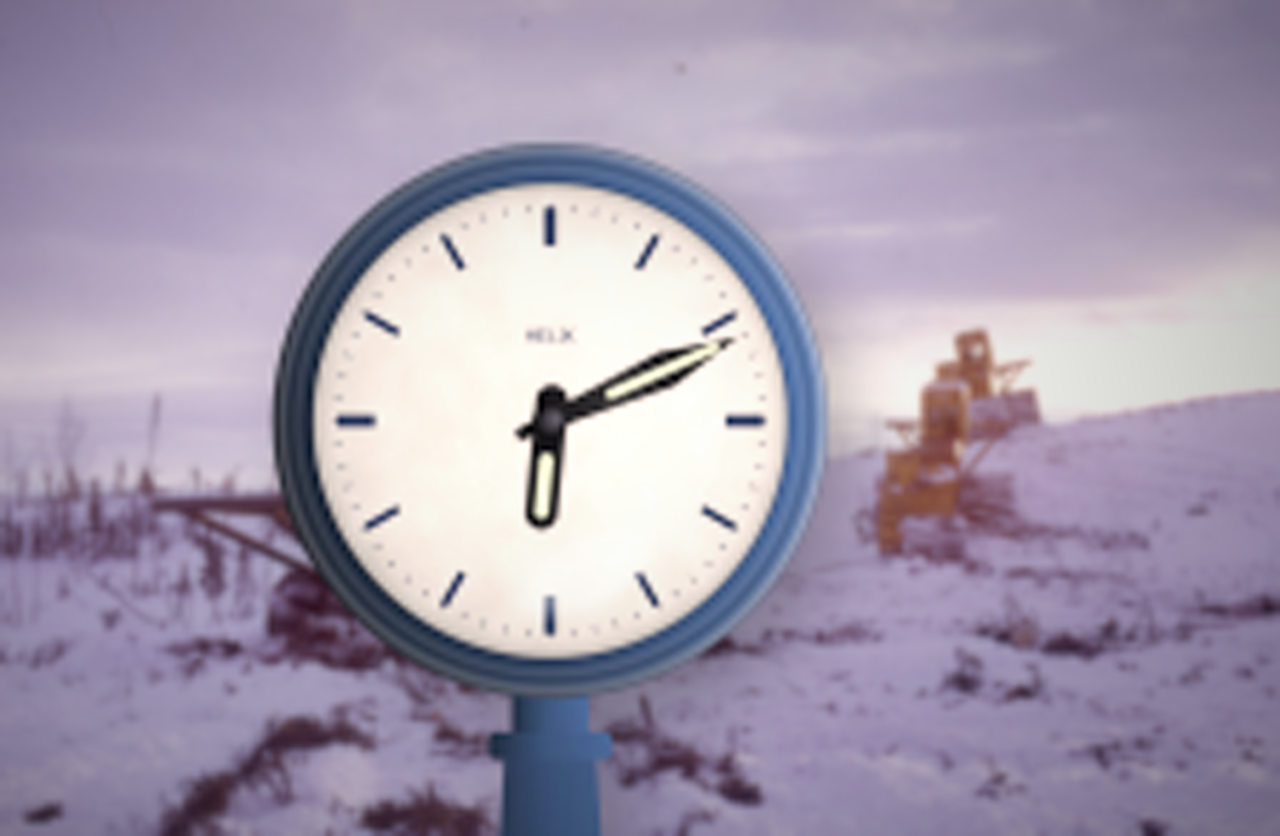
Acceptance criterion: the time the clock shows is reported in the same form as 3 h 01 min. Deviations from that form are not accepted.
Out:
6 h 11 min
